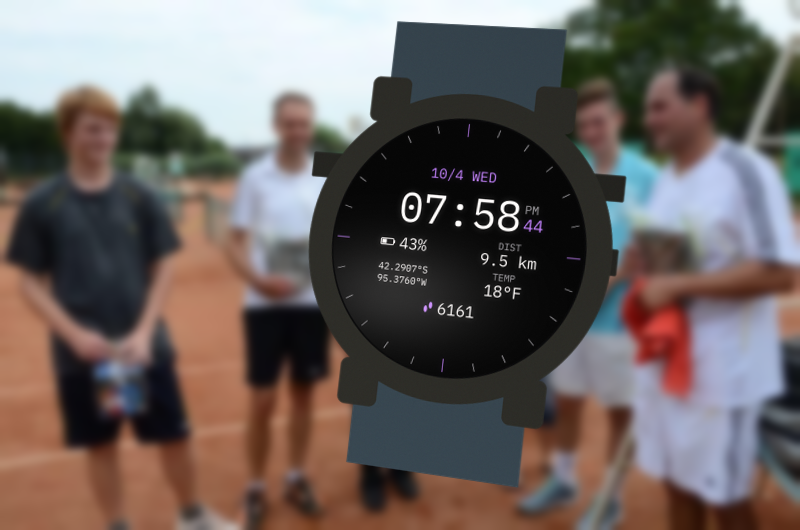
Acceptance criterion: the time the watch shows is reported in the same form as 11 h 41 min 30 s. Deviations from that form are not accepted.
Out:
7 h 58 min 44 s
